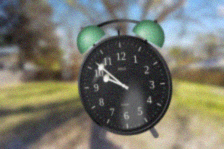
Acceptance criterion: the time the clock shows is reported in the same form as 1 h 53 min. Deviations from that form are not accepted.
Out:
9 h 52 min
